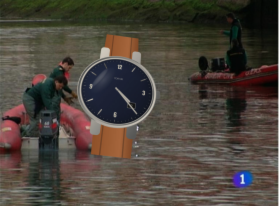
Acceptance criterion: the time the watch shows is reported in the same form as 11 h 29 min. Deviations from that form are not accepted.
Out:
4 h 23 min
